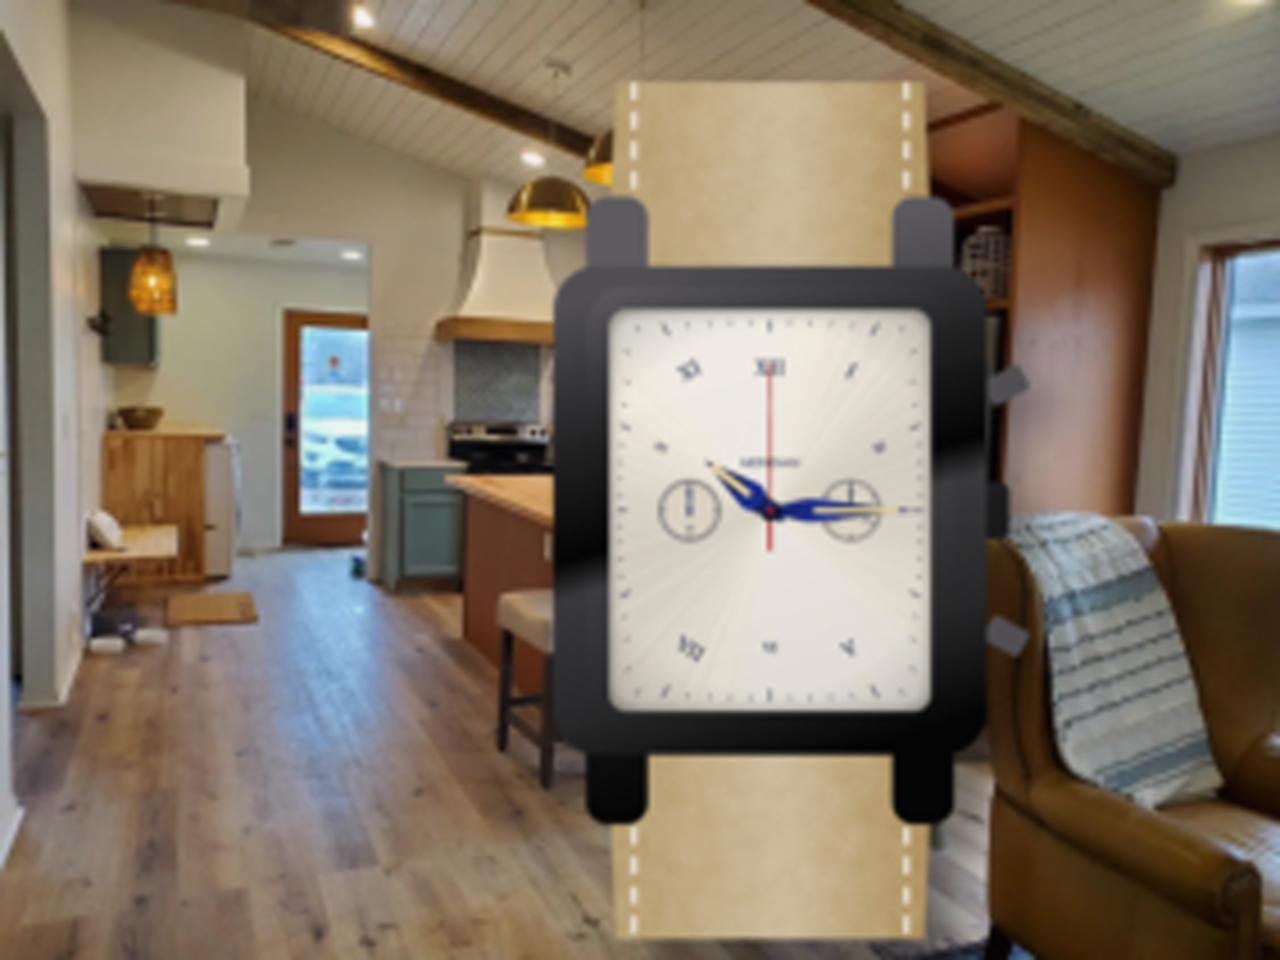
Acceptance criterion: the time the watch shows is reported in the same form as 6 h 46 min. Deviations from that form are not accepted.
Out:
10 h 15 min
